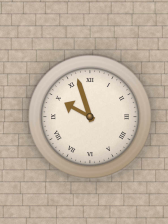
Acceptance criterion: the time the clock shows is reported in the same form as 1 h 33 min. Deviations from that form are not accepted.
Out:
9 h 57 min
